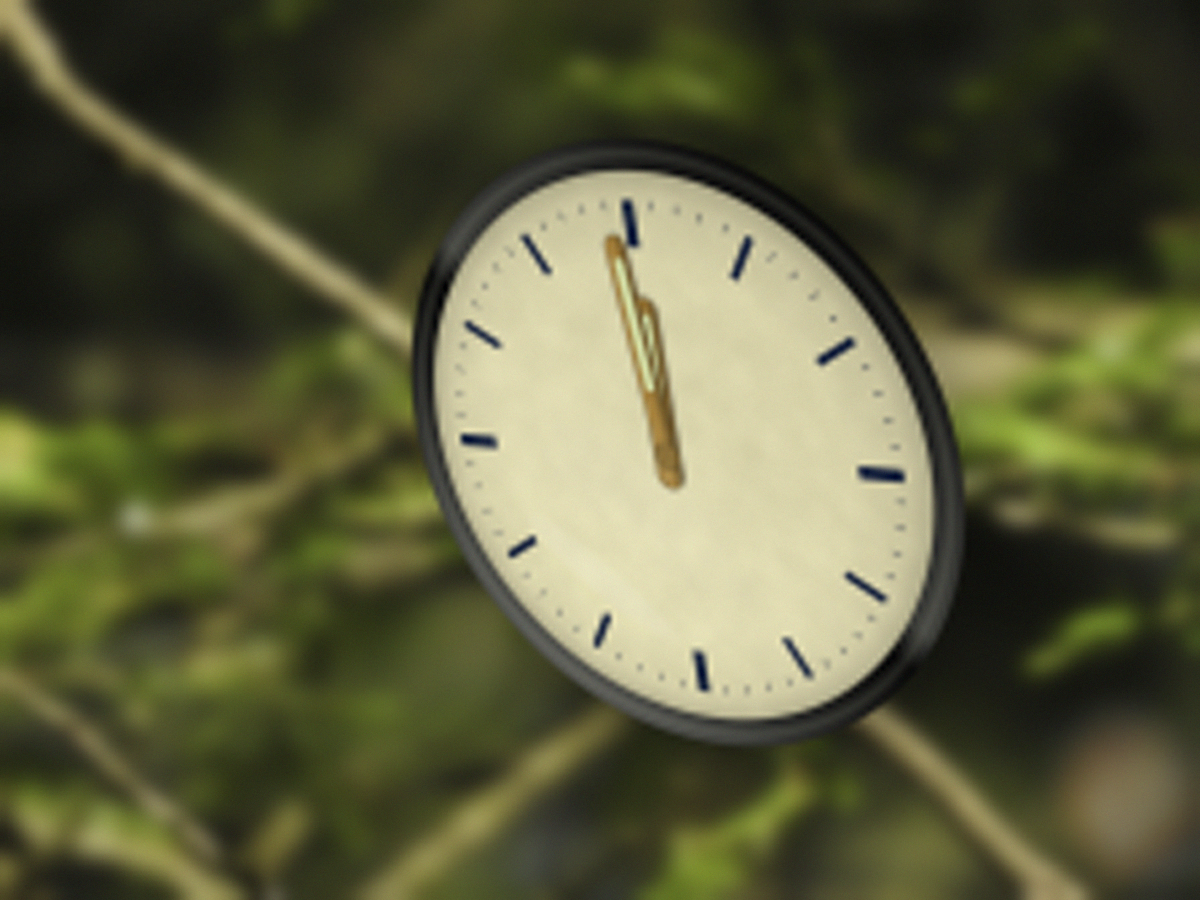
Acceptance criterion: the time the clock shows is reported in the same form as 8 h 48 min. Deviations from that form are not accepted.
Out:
11 h 59 min
